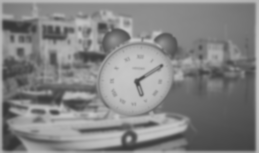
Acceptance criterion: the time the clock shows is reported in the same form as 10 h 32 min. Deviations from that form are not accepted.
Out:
5 h 09 min
